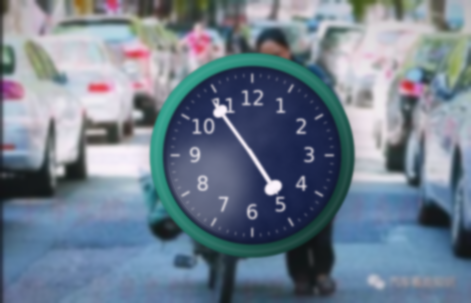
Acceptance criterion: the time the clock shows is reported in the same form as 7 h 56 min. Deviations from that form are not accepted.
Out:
4 h 54 min
